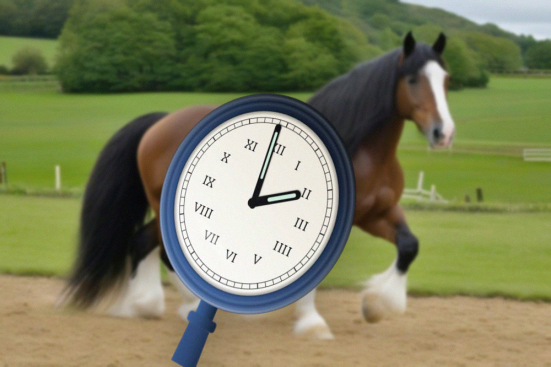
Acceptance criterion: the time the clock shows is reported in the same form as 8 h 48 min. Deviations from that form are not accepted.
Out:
1 h 59 min
